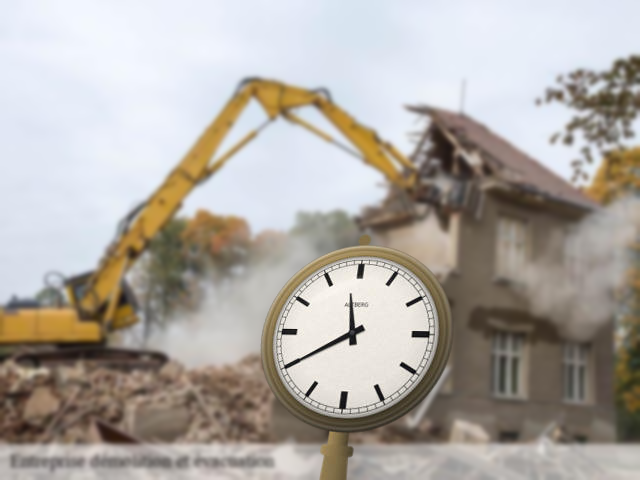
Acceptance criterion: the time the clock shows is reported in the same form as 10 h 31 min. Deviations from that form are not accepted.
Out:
11 h 40 min
